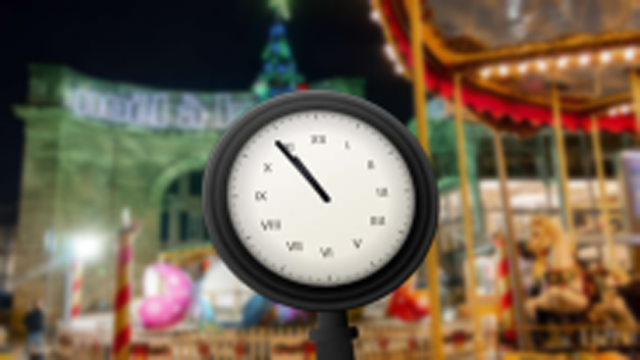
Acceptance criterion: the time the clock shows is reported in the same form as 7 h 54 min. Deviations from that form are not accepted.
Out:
10 h 54 min
